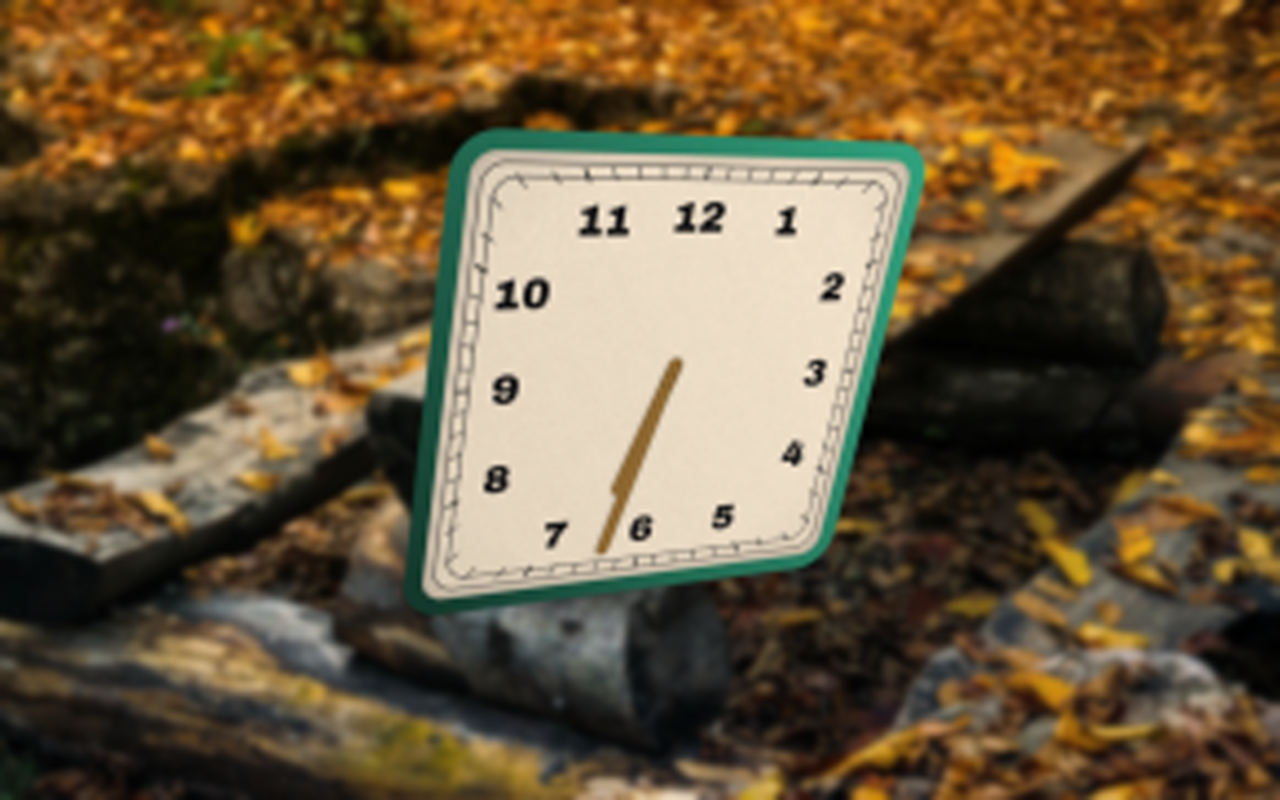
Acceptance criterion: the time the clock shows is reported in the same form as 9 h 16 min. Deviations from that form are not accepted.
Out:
6 h 32 min
